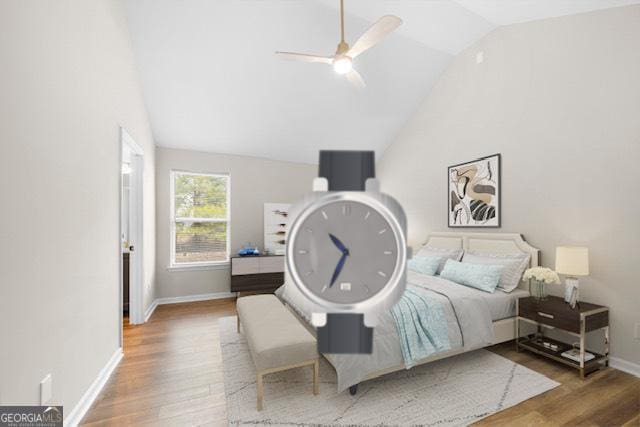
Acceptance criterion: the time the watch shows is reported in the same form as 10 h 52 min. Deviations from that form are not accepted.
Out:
10 h 34 min
